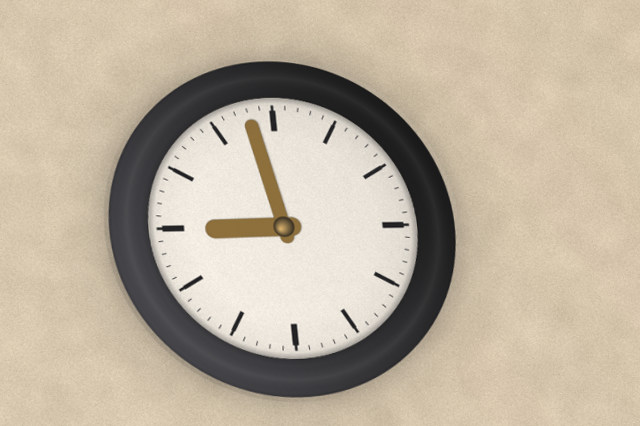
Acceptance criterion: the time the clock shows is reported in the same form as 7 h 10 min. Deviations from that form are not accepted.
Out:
8 h 58 min
